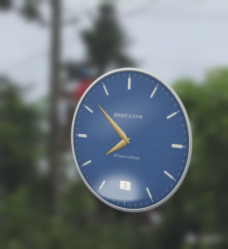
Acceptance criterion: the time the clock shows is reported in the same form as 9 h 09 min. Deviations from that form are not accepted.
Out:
7 h 52 min
